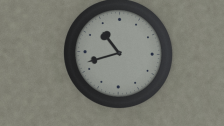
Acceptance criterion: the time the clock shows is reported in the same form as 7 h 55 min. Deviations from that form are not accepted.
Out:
10 h 42 min
